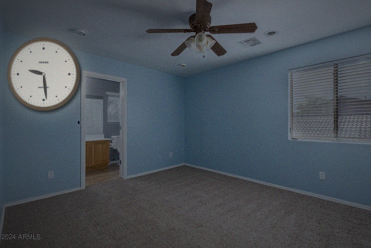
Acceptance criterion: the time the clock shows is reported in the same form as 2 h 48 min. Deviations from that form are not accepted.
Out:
9 h 29 min
